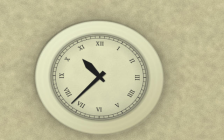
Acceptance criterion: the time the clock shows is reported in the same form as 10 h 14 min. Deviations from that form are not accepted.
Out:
10 h 37 min
